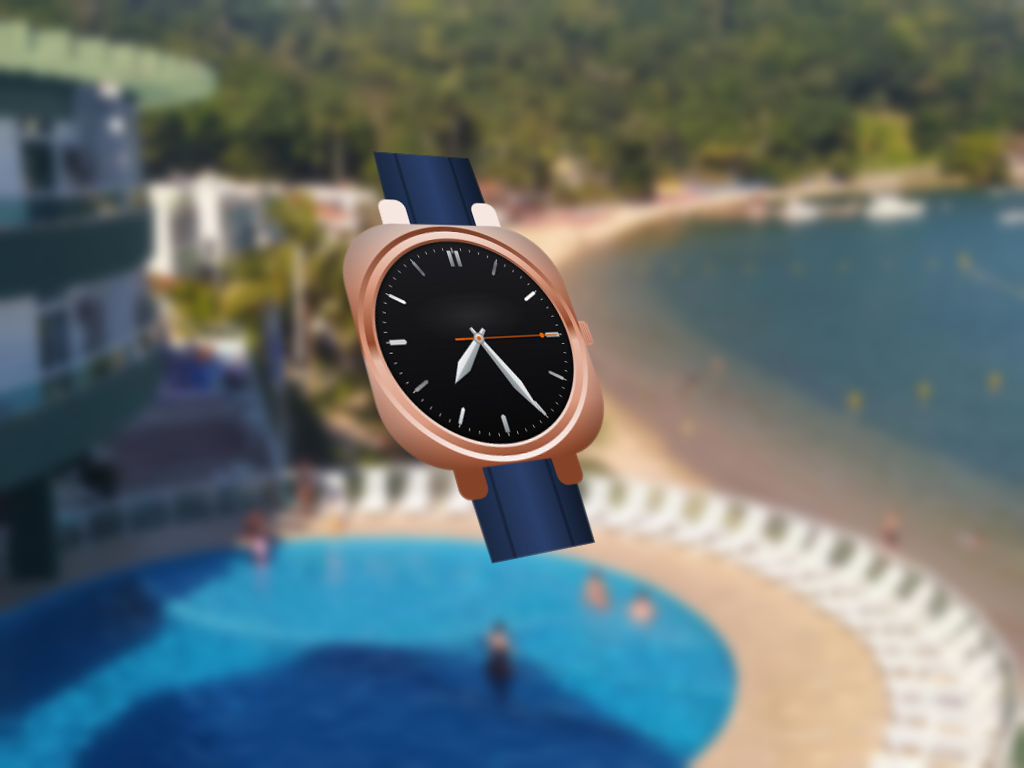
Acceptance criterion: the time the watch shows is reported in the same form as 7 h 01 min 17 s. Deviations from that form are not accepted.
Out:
7 h 25 min 15 s
